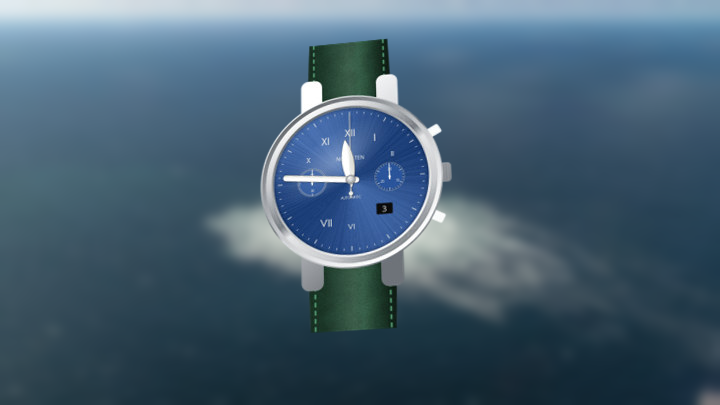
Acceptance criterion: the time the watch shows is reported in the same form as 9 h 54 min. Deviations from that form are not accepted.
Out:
11 h 46 min
